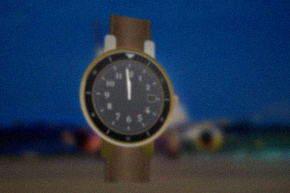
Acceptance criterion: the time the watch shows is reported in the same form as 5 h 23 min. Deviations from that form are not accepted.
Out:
11 h 59 min
